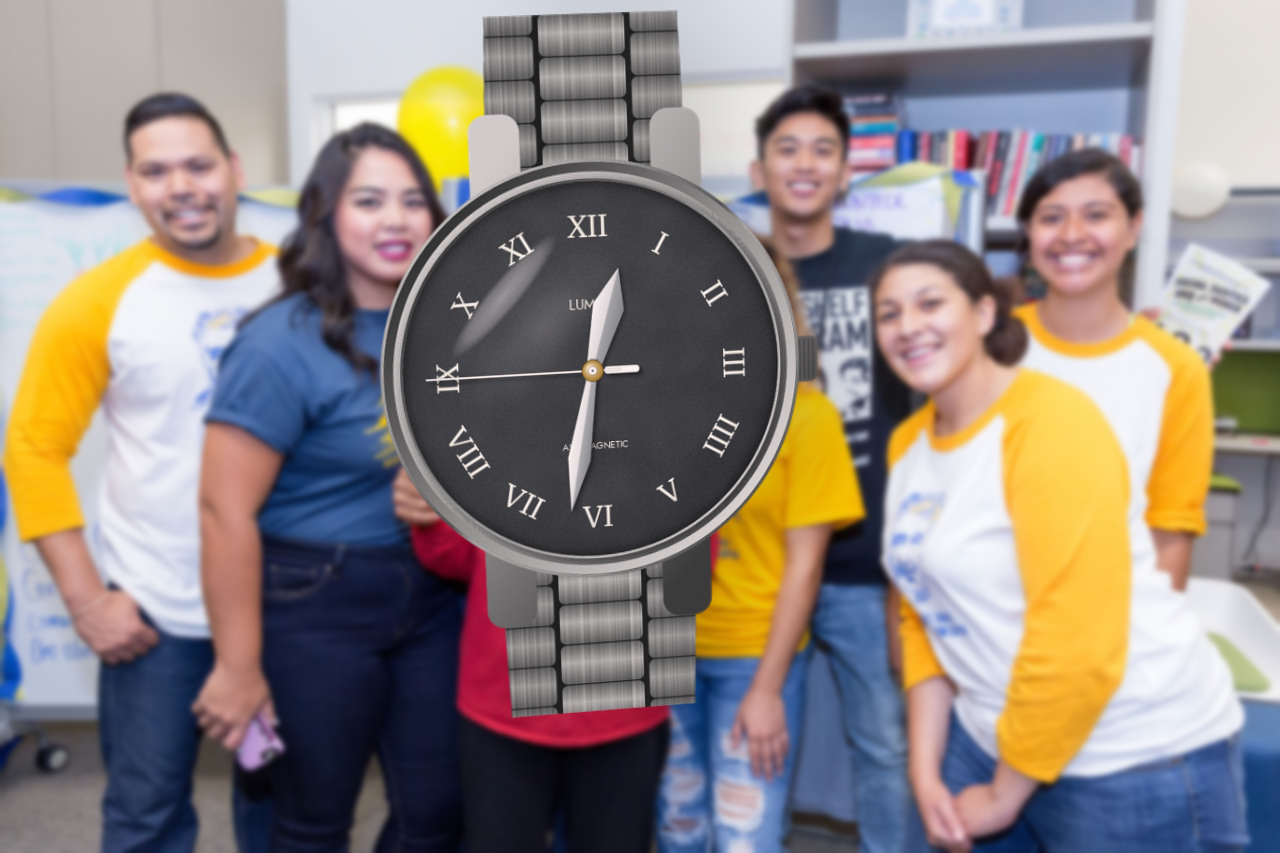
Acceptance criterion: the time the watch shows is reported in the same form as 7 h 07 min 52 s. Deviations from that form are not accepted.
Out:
12 h 31 min 45 s
